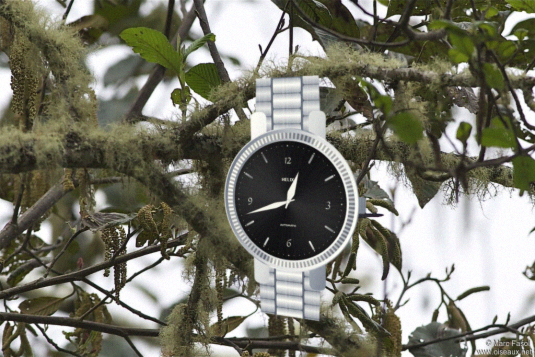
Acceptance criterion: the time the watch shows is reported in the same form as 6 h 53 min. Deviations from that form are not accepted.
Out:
12 h 42 min
